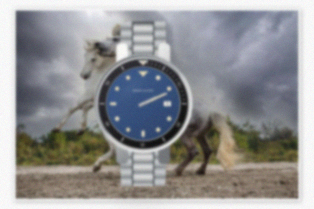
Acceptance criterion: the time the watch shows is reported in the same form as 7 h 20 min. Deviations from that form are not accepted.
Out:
2 h 11 min
